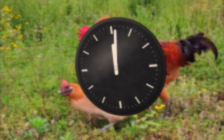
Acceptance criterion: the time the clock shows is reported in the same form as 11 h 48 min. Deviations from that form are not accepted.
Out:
12 h 01 min
